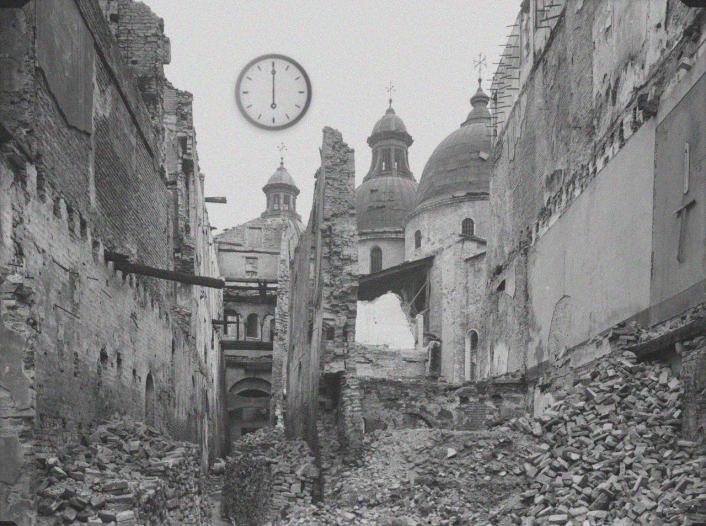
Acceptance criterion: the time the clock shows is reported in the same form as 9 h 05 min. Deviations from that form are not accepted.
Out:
6 h 00 min
